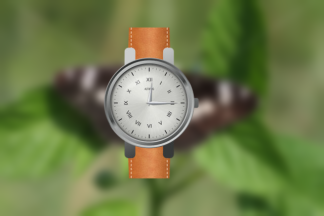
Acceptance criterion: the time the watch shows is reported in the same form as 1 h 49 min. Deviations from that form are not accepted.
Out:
12 h 15 min
